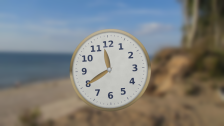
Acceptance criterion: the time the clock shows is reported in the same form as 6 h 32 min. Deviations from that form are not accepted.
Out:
11 h 40 min
